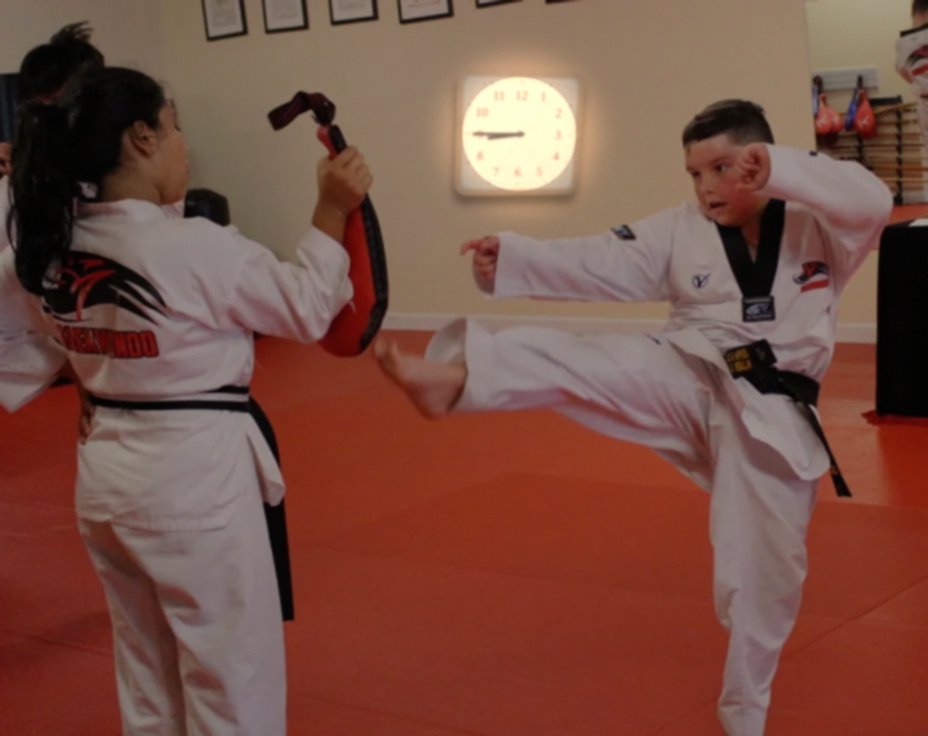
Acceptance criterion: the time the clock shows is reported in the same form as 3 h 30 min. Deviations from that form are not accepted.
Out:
8 h 45 min
